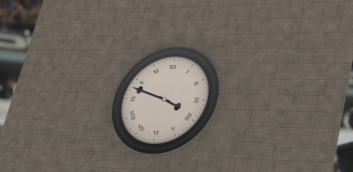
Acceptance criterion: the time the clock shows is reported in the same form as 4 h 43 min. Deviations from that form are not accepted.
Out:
3 h 48 min
